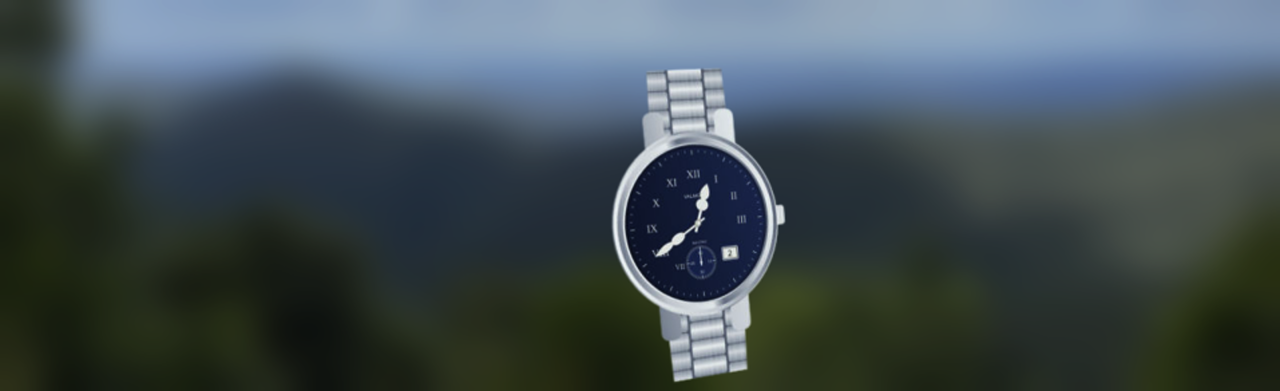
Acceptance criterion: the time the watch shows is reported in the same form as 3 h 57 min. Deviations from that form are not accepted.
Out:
12 h 40 min
